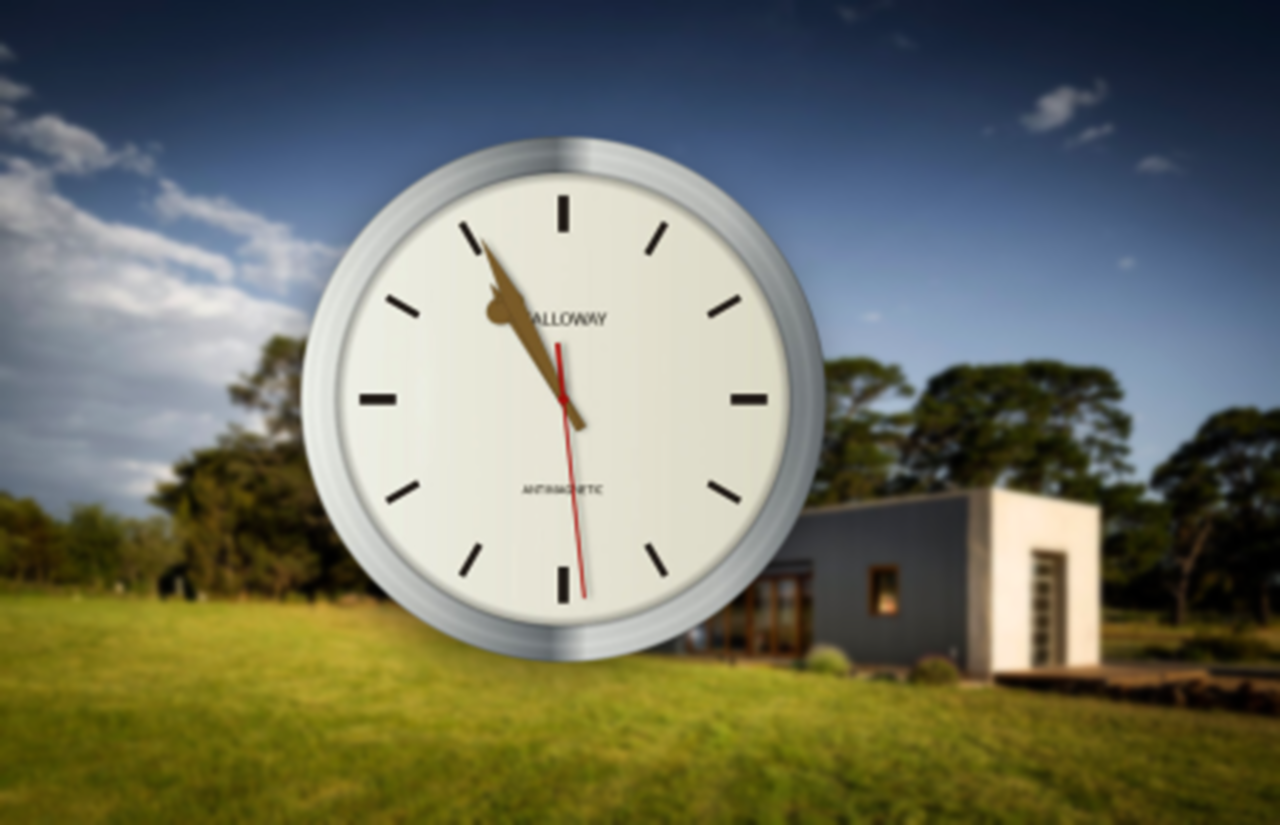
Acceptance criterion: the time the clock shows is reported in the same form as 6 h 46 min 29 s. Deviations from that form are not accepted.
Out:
10 h 55 min 29 s
